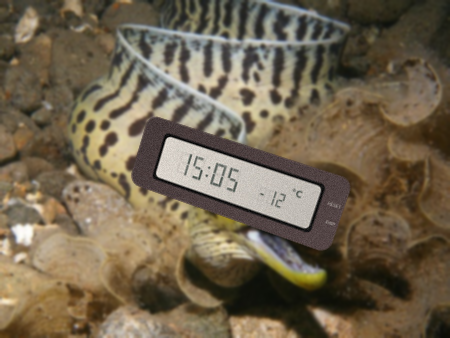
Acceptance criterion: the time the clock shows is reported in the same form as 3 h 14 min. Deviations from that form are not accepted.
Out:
15 h 05 min
